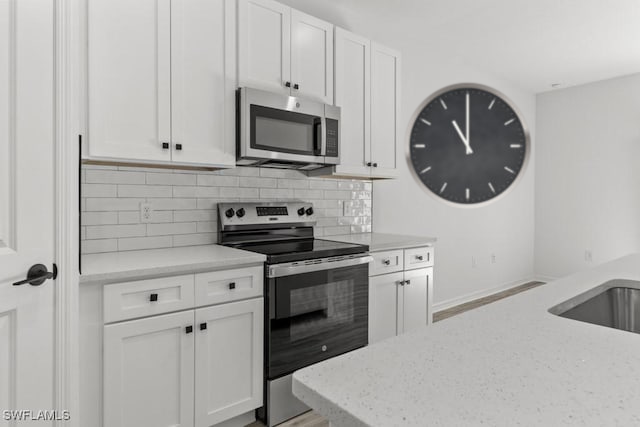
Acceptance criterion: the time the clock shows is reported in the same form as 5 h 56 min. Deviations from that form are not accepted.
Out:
11 h 00 min
